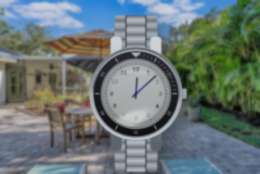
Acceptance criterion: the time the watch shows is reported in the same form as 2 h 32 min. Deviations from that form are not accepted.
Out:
12 h 08 min
